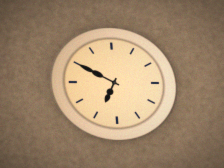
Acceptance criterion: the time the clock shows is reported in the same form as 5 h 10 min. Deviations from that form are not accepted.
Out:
6 h 50 min
